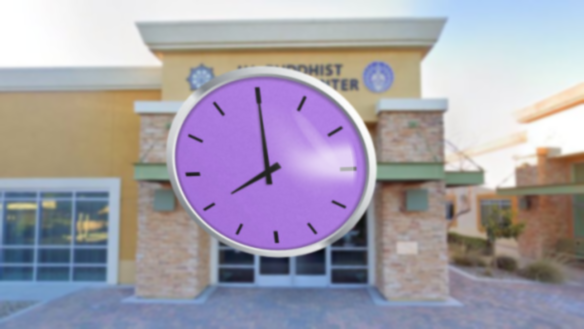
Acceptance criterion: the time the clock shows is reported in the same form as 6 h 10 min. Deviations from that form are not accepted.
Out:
8 h 00 min
